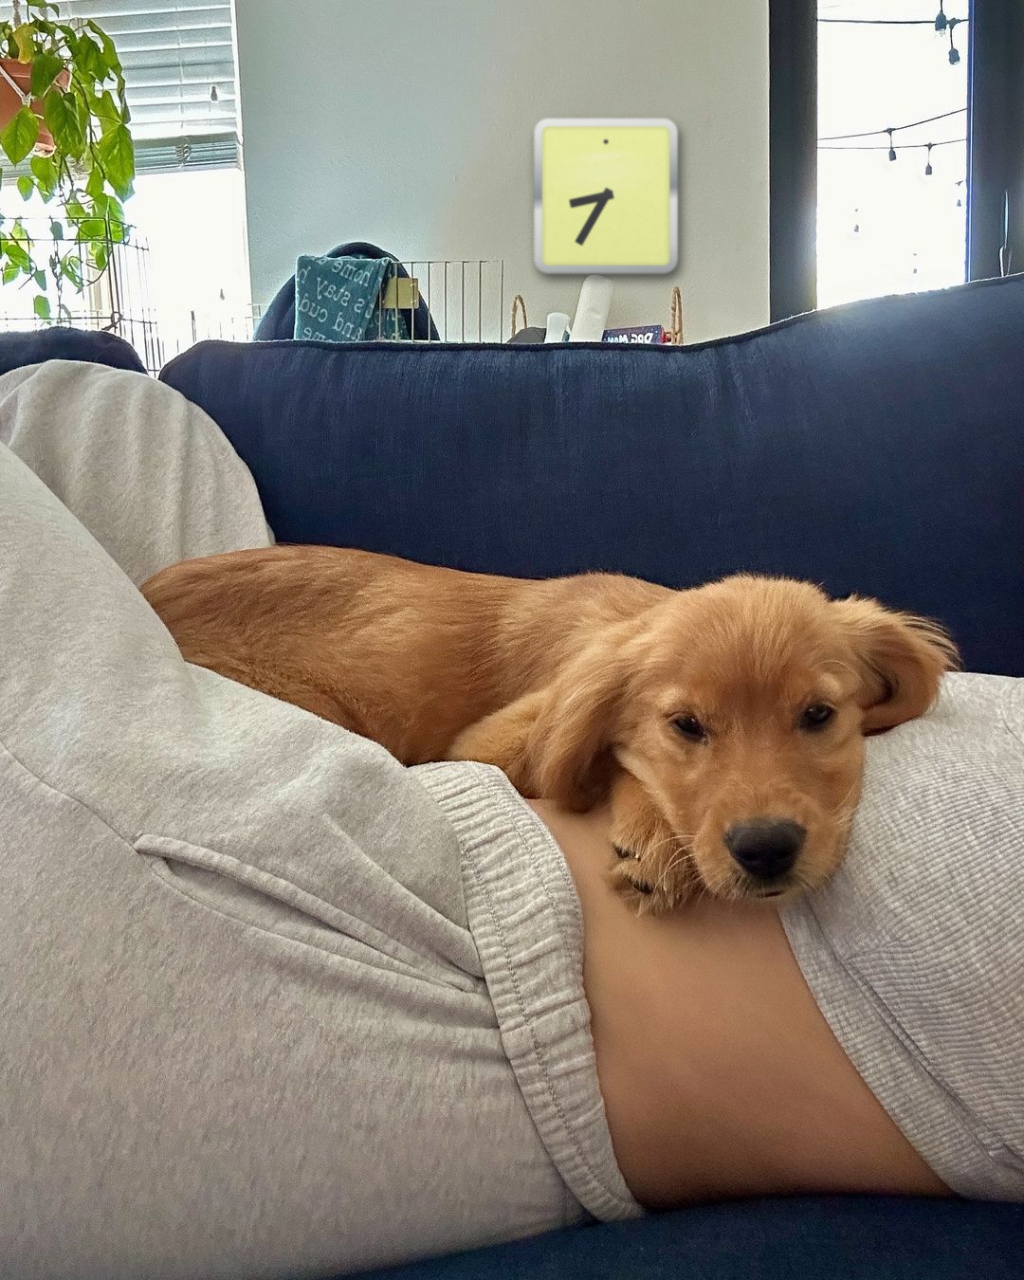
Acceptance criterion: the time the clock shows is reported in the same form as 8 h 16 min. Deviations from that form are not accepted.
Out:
8 h 35 min
